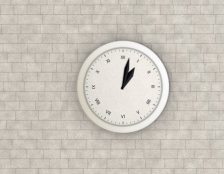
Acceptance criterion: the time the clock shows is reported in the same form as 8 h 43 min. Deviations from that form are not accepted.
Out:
1 h 02 min
